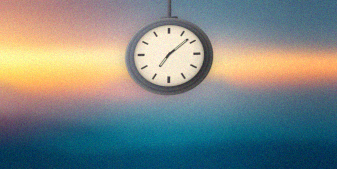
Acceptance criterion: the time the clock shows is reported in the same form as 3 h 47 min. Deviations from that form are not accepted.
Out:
7 h 08 min
